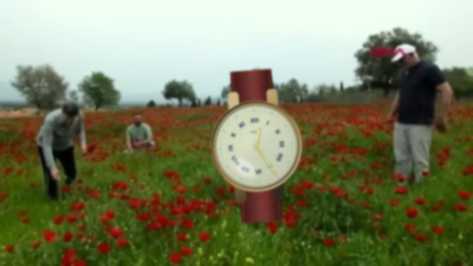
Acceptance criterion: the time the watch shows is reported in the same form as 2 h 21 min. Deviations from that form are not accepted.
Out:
12 h 25 min
